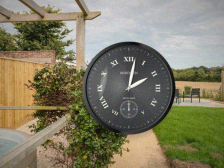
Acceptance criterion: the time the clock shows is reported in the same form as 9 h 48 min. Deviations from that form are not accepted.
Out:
2 h 02 min
